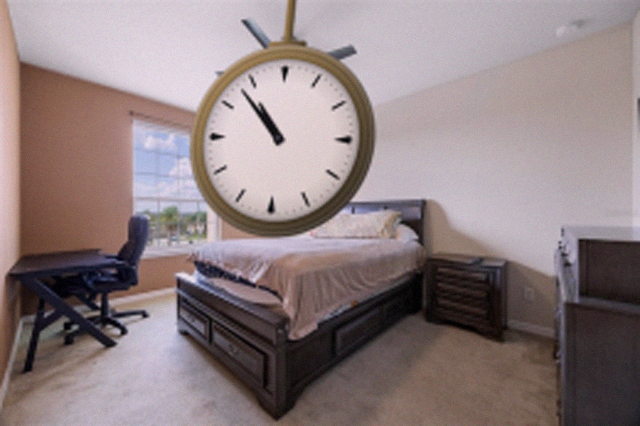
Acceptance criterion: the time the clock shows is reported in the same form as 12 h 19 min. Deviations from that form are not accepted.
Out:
10 h 53 min
